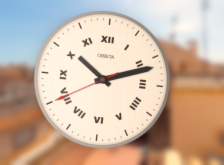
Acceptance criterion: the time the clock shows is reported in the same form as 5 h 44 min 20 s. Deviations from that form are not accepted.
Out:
10 h 11 min 40 s
